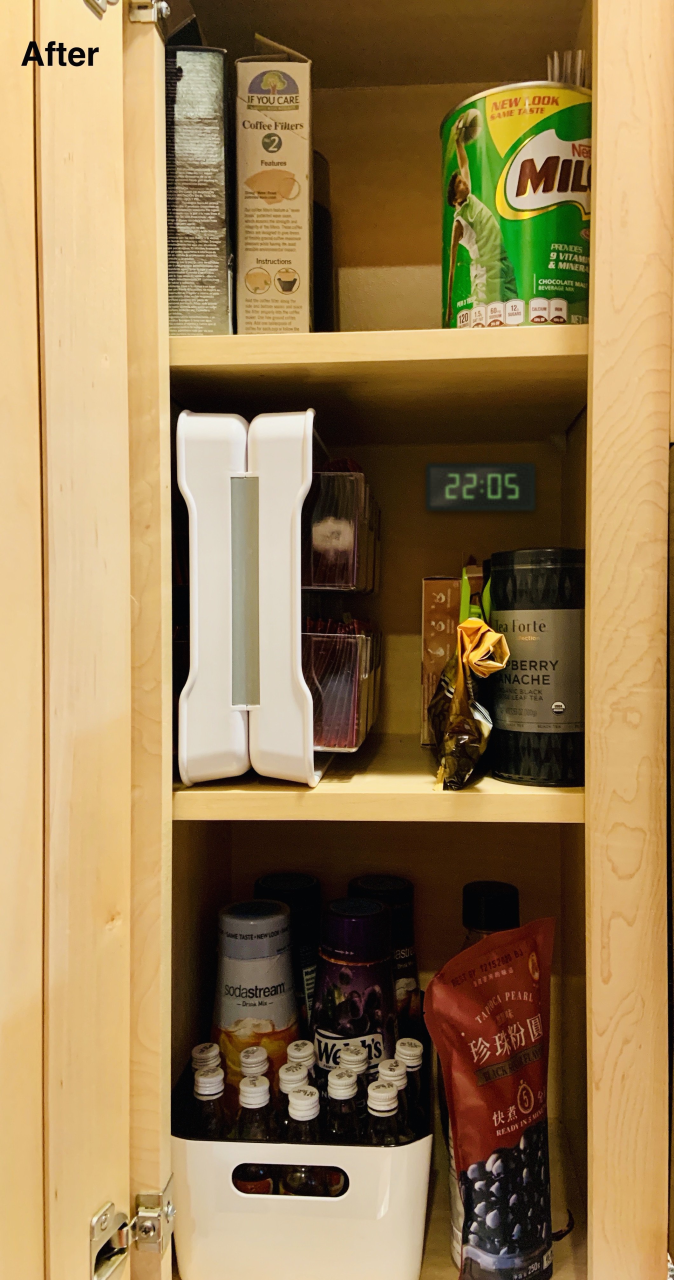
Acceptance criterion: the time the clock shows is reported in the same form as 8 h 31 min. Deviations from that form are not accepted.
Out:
22 h 05 min
